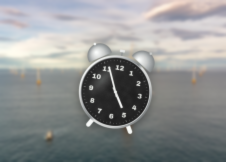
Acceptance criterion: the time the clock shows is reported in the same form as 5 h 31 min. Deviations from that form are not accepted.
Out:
4 h 56 min
